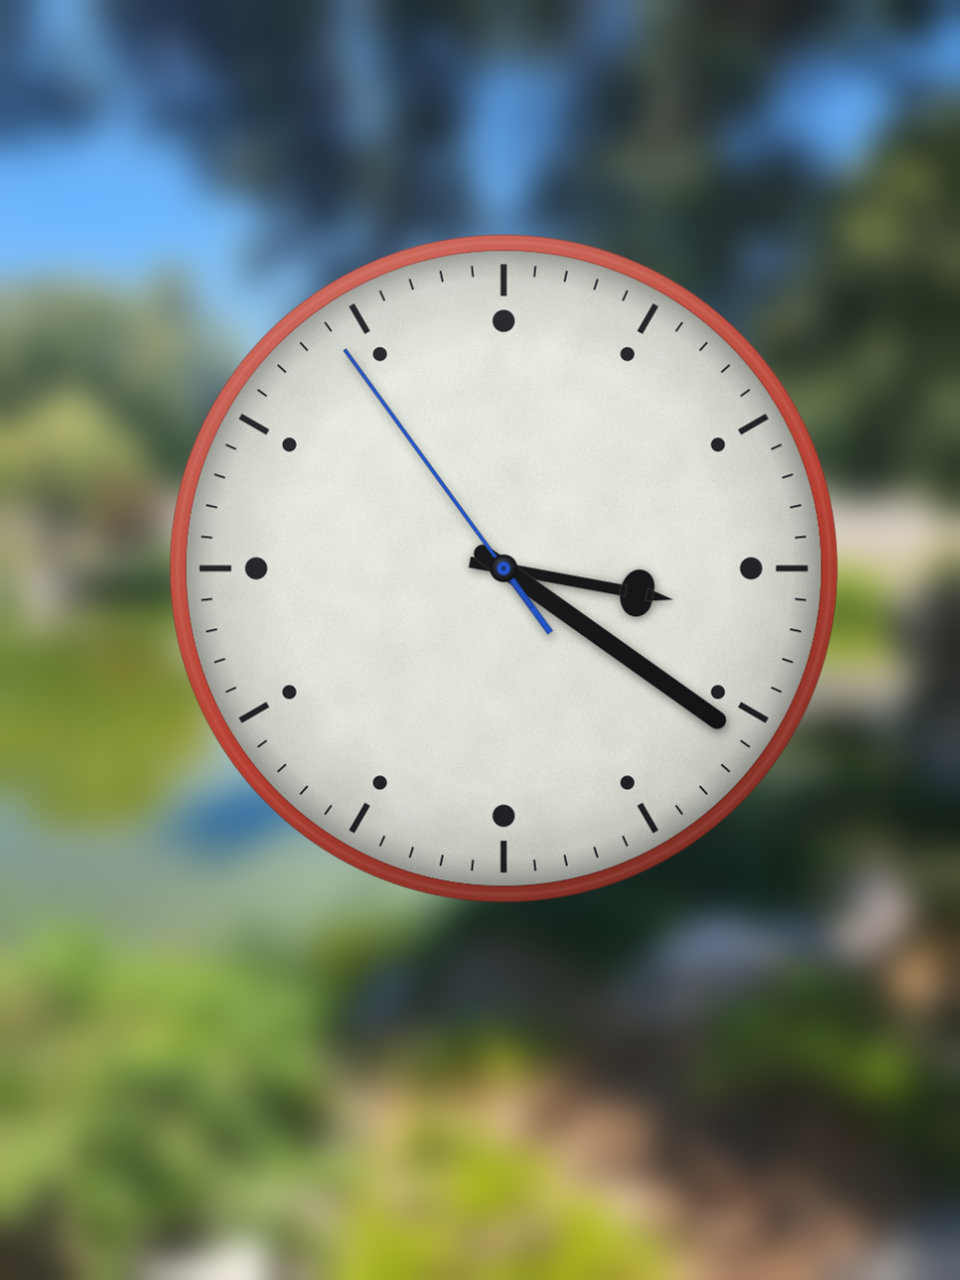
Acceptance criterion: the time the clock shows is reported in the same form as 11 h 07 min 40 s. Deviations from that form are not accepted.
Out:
3 h 20 min 54 s
